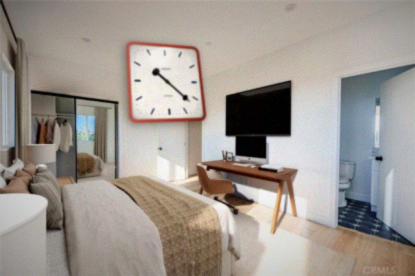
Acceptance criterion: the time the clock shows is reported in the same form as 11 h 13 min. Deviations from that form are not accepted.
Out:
10 h 22 min
